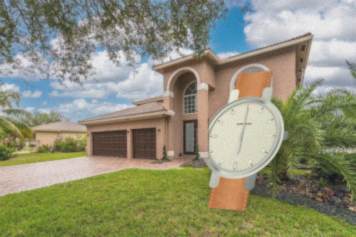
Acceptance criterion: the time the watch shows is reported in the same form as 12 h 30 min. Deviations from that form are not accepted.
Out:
6 h 00 min
